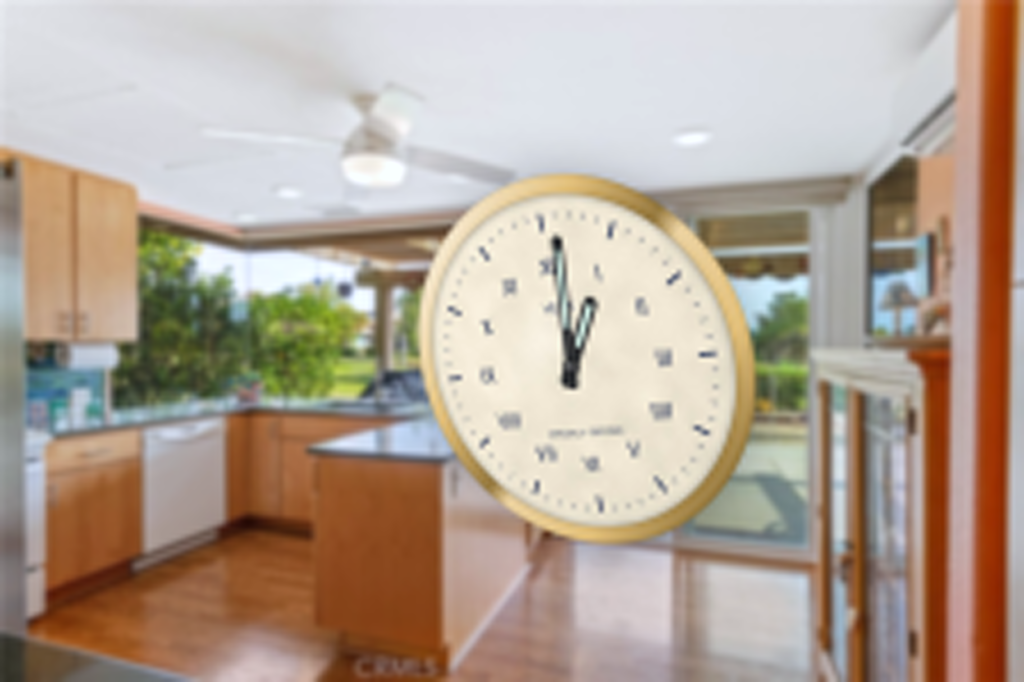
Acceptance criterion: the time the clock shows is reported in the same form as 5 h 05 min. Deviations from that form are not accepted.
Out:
1 h 01 min
